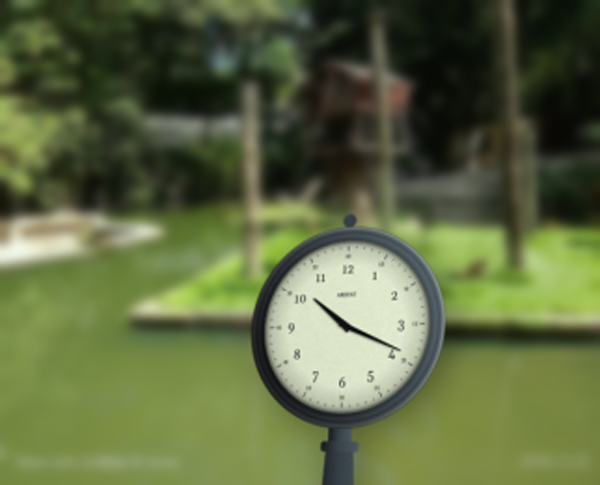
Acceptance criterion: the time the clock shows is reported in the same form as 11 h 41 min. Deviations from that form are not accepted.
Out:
10 h 19 min
